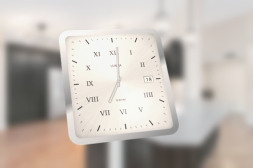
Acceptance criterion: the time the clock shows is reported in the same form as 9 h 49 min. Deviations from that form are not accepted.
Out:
7 h 01 min
